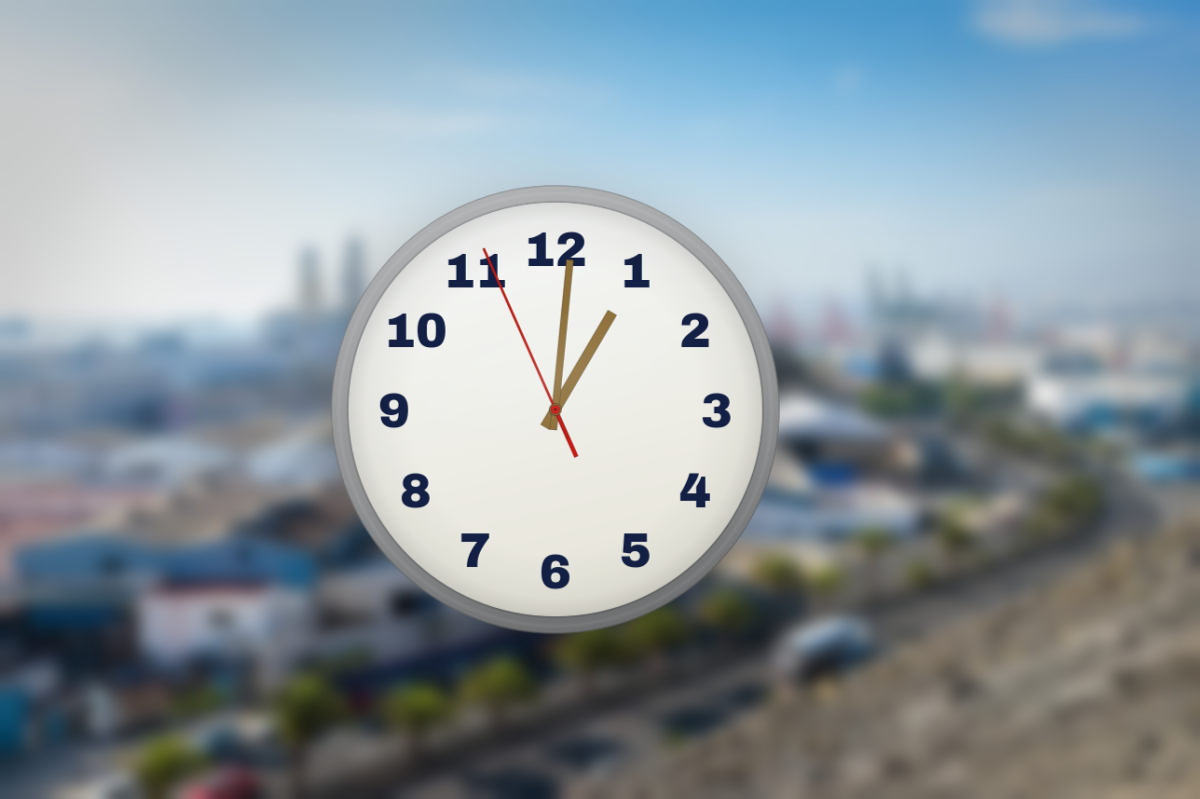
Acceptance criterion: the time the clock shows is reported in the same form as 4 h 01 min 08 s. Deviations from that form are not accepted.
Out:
1 h 00 min 56 s
